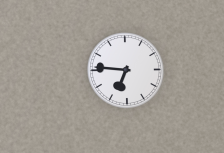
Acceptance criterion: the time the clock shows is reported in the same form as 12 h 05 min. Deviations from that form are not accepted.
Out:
6 h 46 min
